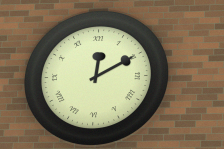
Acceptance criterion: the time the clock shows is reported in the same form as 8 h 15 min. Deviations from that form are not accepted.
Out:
12 h 10 min
